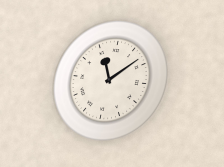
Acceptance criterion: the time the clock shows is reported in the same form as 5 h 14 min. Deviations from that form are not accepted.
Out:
11 h 08 min
